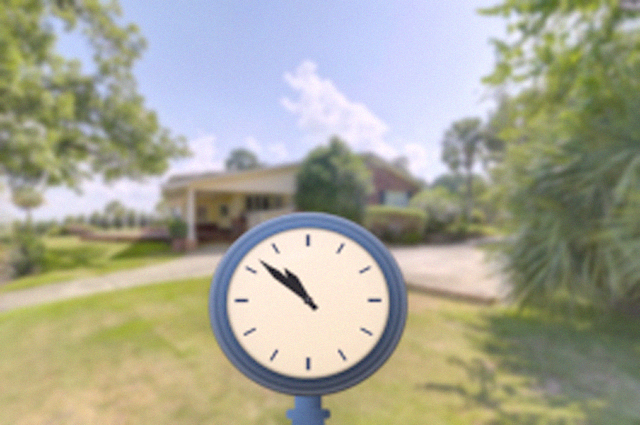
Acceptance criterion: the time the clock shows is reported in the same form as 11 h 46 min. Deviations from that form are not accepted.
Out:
10 h 52 min
